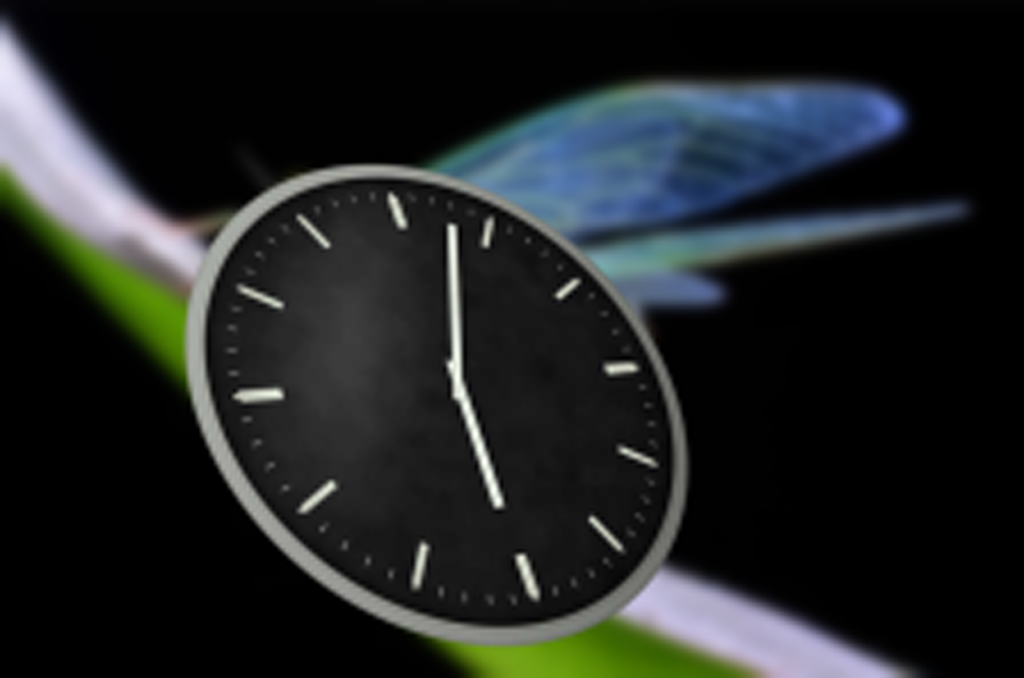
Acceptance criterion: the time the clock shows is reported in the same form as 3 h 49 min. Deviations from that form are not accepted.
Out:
6 h 03 min
